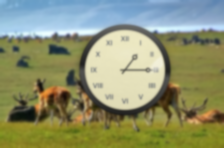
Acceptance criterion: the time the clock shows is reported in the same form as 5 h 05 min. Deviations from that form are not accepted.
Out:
1 h 15 min
